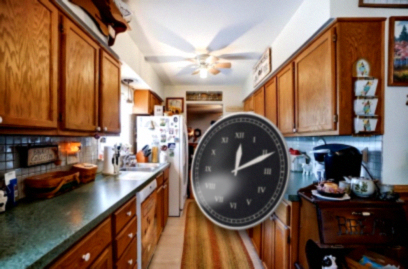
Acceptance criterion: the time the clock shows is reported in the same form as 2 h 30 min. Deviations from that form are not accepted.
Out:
12 h 11 min
